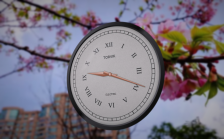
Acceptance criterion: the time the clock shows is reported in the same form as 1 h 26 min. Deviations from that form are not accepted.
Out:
9 h 19 min
